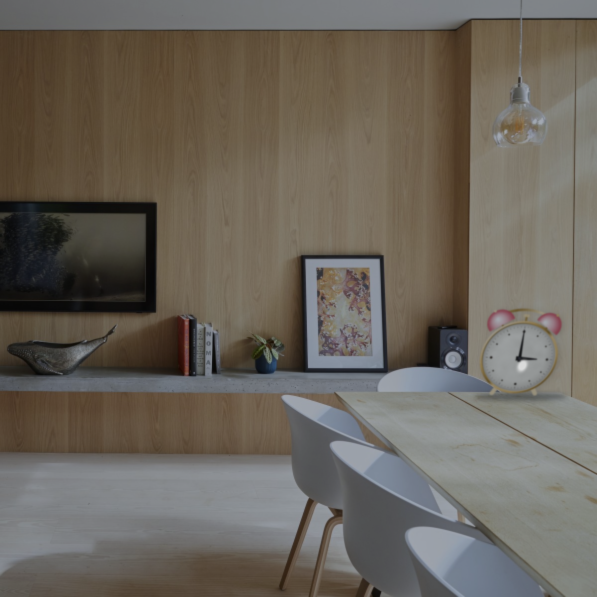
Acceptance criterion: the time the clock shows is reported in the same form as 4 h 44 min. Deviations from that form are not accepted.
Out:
3 h 00 min
